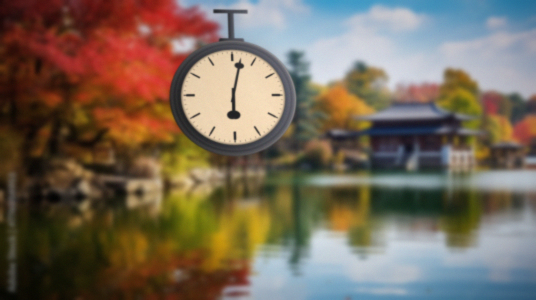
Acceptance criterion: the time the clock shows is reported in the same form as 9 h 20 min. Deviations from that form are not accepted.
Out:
6 h 02 min
